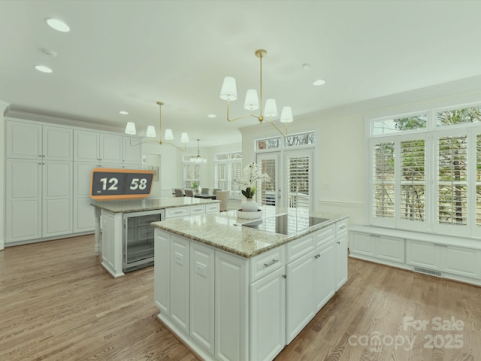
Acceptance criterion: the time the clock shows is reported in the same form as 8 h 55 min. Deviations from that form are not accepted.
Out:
12 h 58 min
